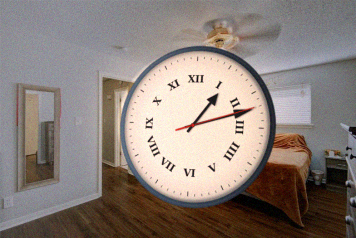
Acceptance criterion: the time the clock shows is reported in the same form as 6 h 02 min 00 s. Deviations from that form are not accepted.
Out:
1 h 12 min 12 s
